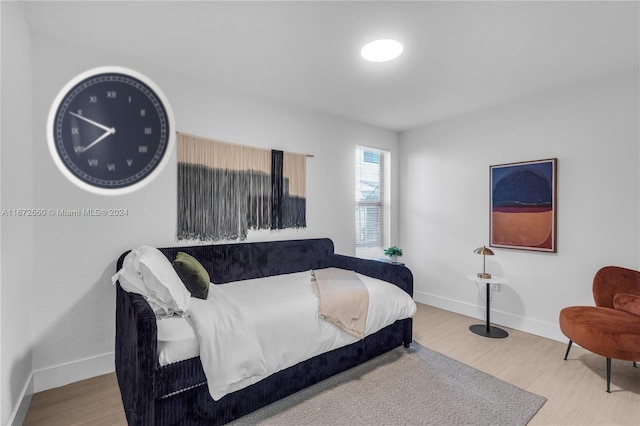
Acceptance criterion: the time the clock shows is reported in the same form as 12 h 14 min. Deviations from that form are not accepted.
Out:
7 h 49 min
